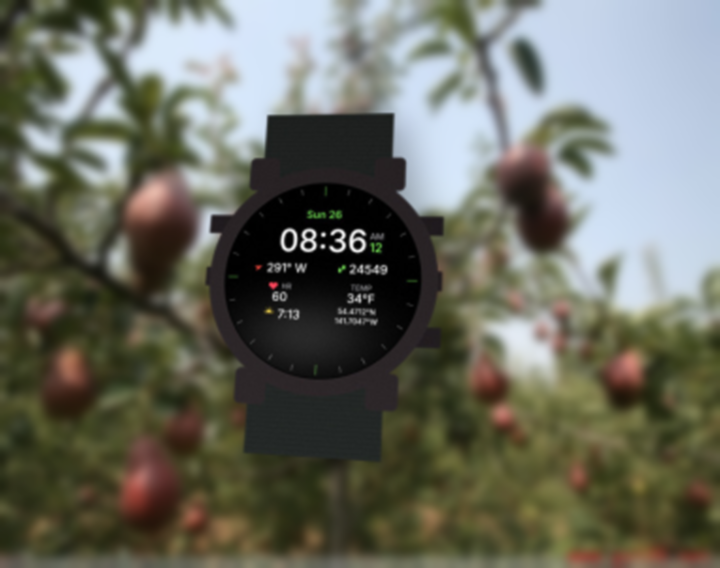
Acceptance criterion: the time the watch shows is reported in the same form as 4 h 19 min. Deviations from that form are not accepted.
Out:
8 h 36 min
